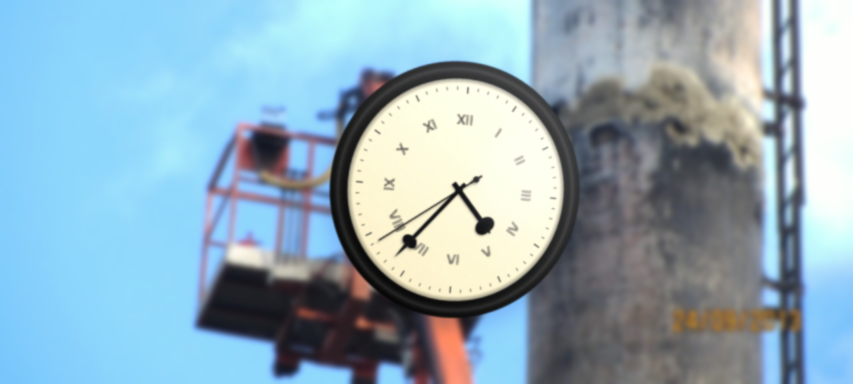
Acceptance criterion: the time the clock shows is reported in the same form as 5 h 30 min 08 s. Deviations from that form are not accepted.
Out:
4 h 36 min 39 s
